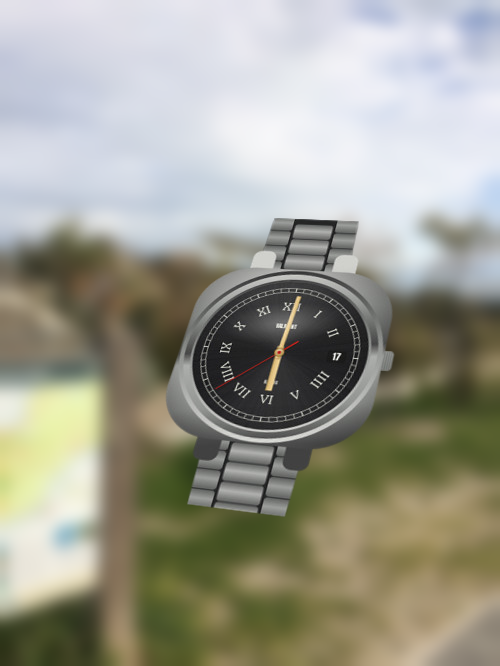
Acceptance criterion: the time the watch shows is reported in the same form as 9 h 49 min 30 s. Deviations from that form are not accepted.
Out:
6 h 00 min 38 s
